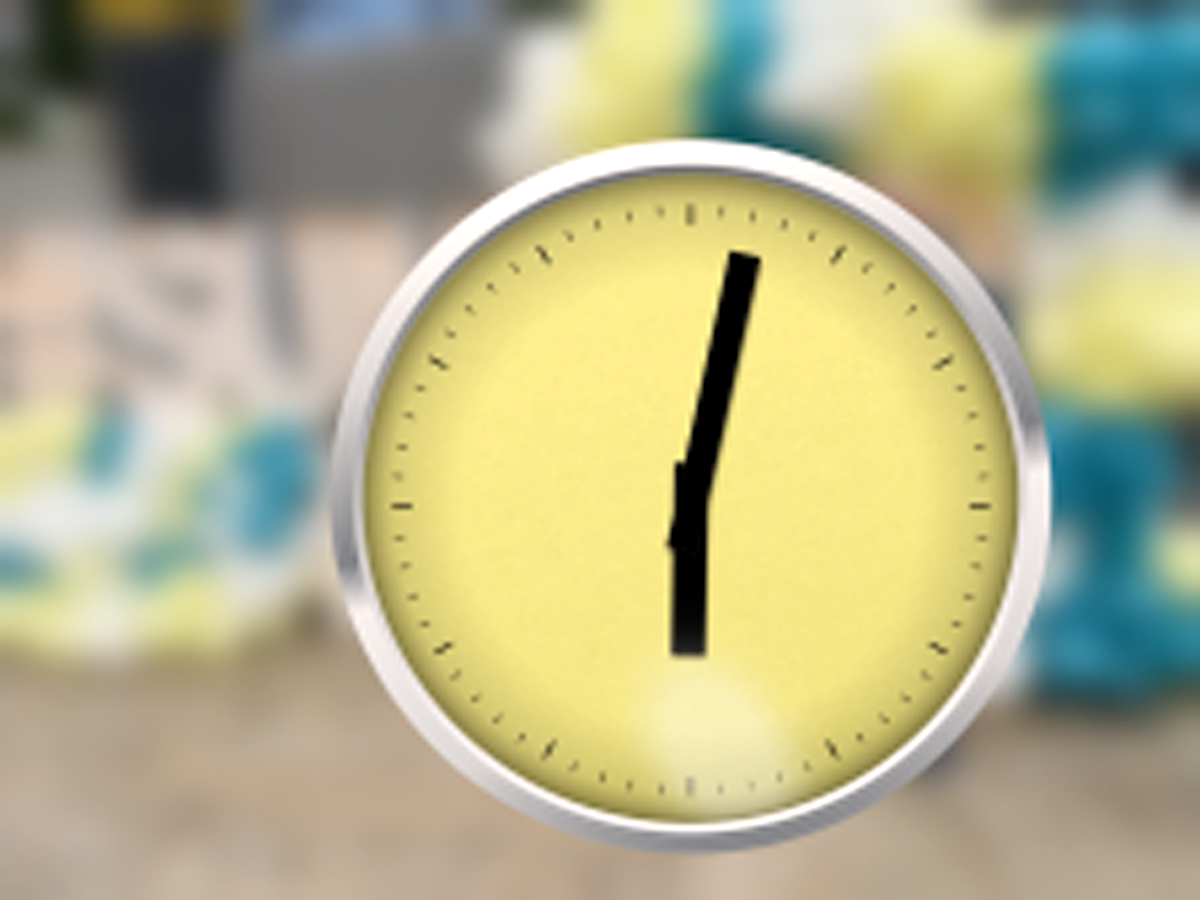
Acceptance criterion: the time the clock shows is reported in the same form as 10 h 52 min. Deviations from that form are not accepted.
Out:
6 h 02 min
